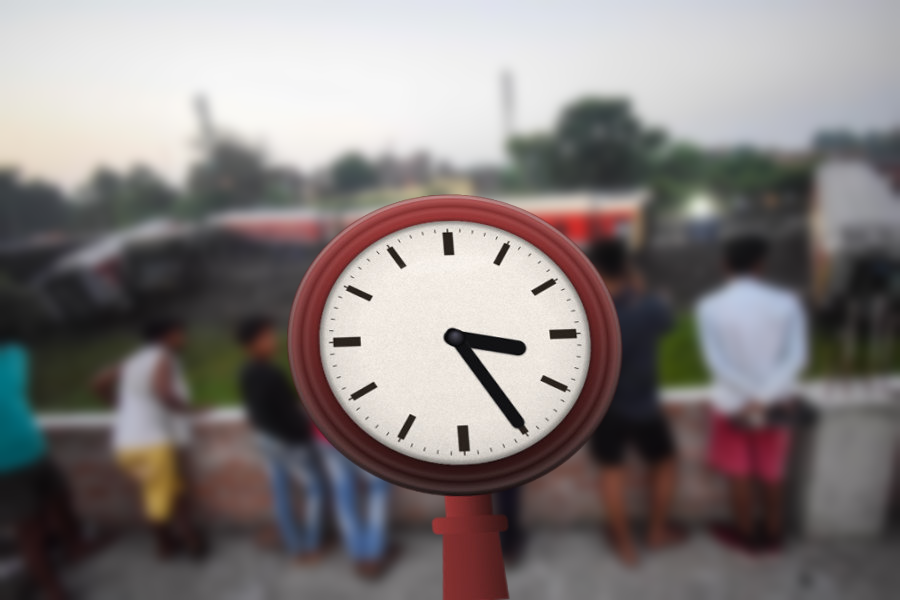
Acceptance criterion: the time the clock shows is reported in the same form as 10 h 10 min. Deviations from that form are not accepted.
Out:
3 h 25 min
